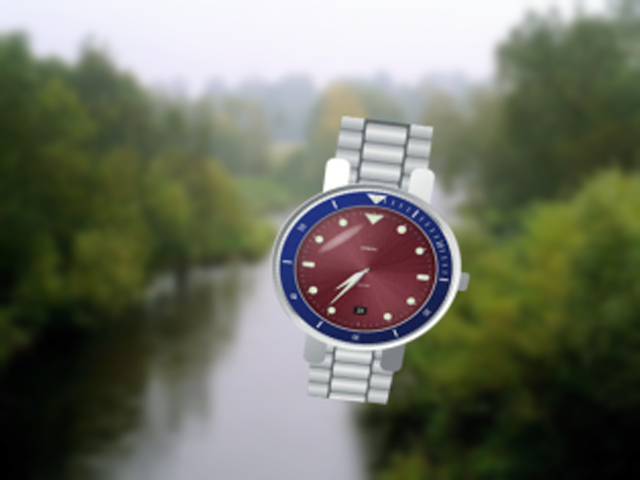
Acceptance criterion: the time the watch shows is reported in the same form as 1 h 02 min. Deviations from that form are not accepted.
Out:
7 h 36 min
